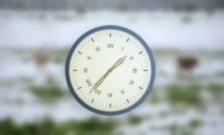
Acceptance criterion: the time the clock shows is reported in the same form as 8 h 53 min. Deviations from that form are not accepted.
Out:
1 h 37 min
